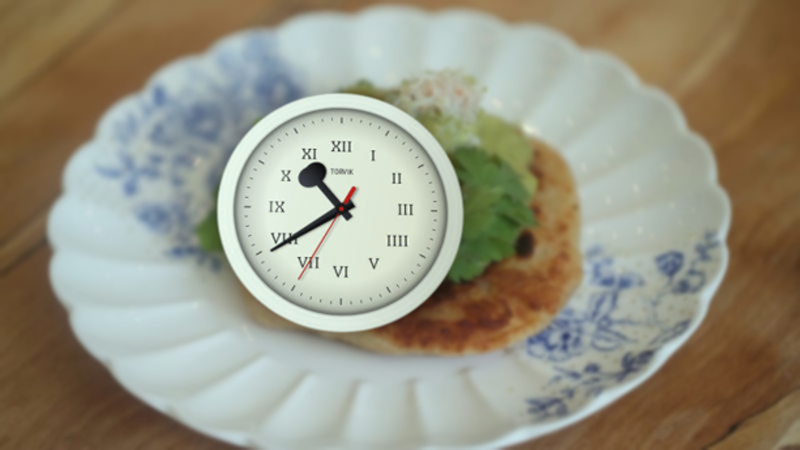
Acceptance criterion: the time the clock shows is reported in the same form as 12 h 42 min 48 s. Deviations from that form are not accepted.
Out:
10 h 39 min 35 s
